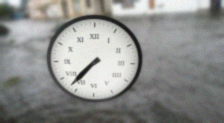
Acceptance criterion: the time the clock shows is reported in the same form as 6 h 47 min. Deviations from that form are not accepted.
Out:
7 h 37 min
